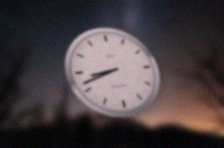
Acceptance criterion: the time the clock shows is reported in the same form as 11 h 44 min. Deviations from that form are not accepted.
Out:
8 h 42 min
